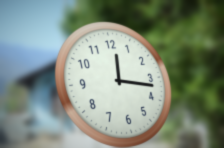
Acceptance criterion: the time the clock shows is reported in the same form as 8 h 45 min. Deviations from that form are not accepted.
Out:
12 h 17 min
